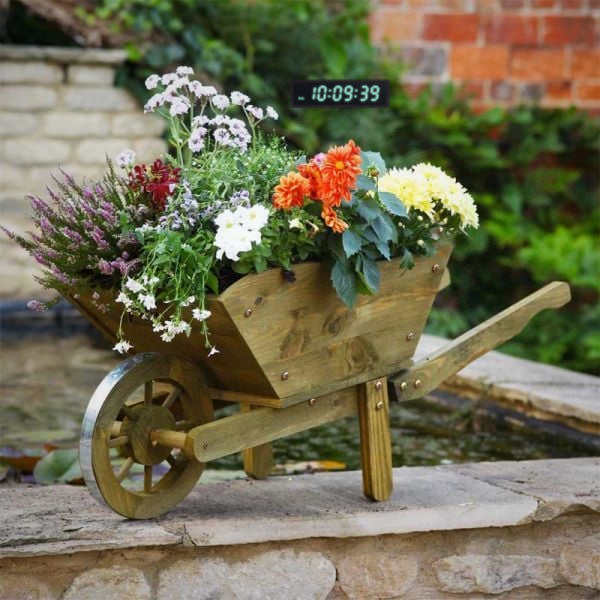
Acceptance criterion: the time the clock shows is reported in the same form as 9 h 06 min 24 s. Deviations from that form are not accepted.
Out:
10 h 09 min 39 s
